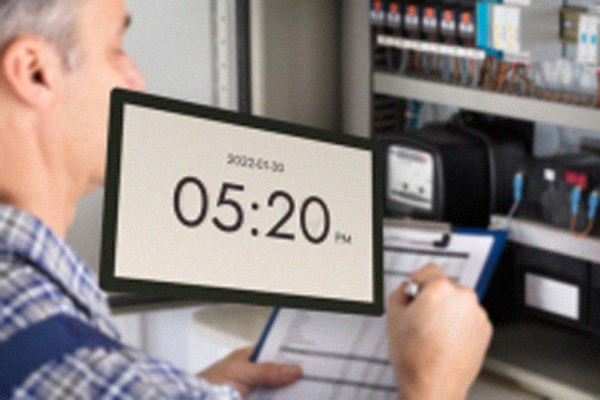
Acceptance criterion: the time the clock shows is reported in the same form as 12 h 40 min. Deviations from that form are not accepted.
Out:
5 h 20 min
